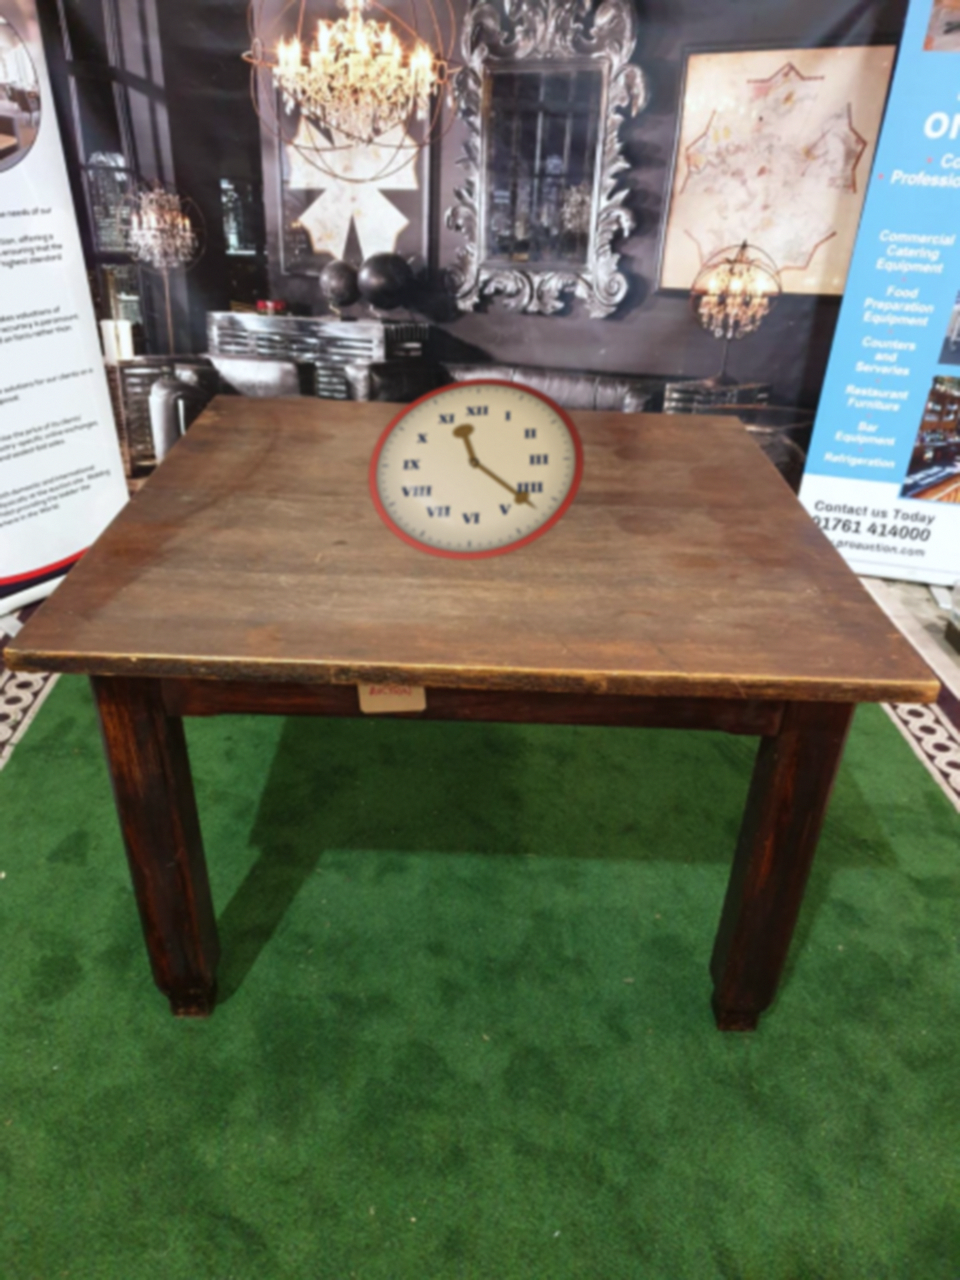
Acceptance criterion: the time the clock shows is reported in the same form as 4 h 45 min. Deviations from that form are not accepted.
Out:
11 h 22 min
